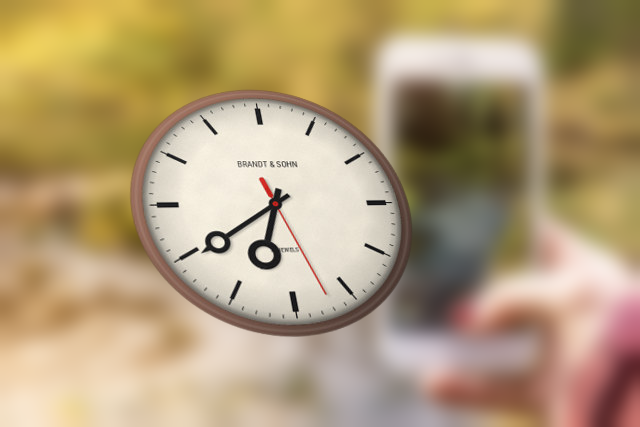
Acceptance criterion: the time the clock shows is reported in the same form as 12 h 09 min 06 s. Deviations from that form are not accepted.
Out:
6 h 39 min 27 s
